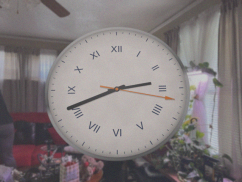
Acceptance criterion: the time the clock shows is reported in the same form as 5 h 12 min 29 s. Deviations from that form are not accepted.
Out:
2 h 41 min 17 s
